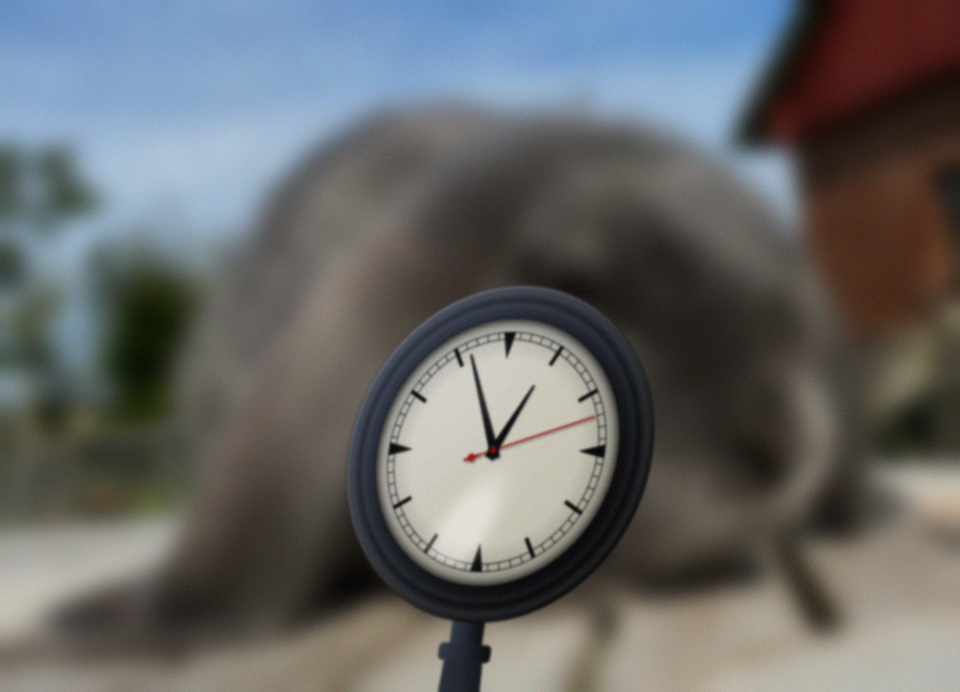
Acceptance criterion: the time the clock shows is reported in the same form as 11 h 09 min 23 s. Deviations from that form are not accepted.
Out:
12 h 56 min 12 s
